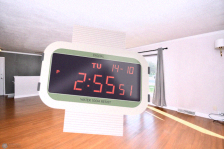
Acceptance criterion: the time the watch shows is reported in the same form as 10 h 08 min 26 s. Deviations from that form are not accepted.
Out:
2 h 55 min 51 s
